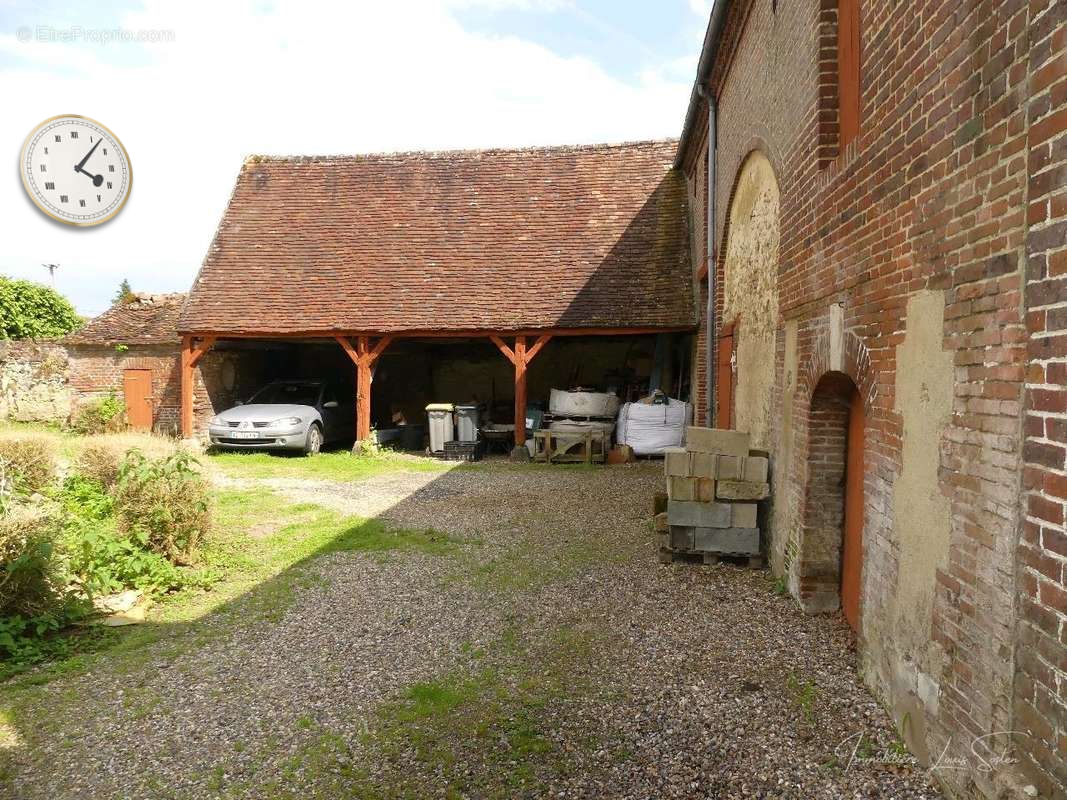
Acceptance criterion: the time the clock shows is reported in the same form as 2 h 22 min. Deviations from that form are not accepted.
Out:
4 h 07 min
